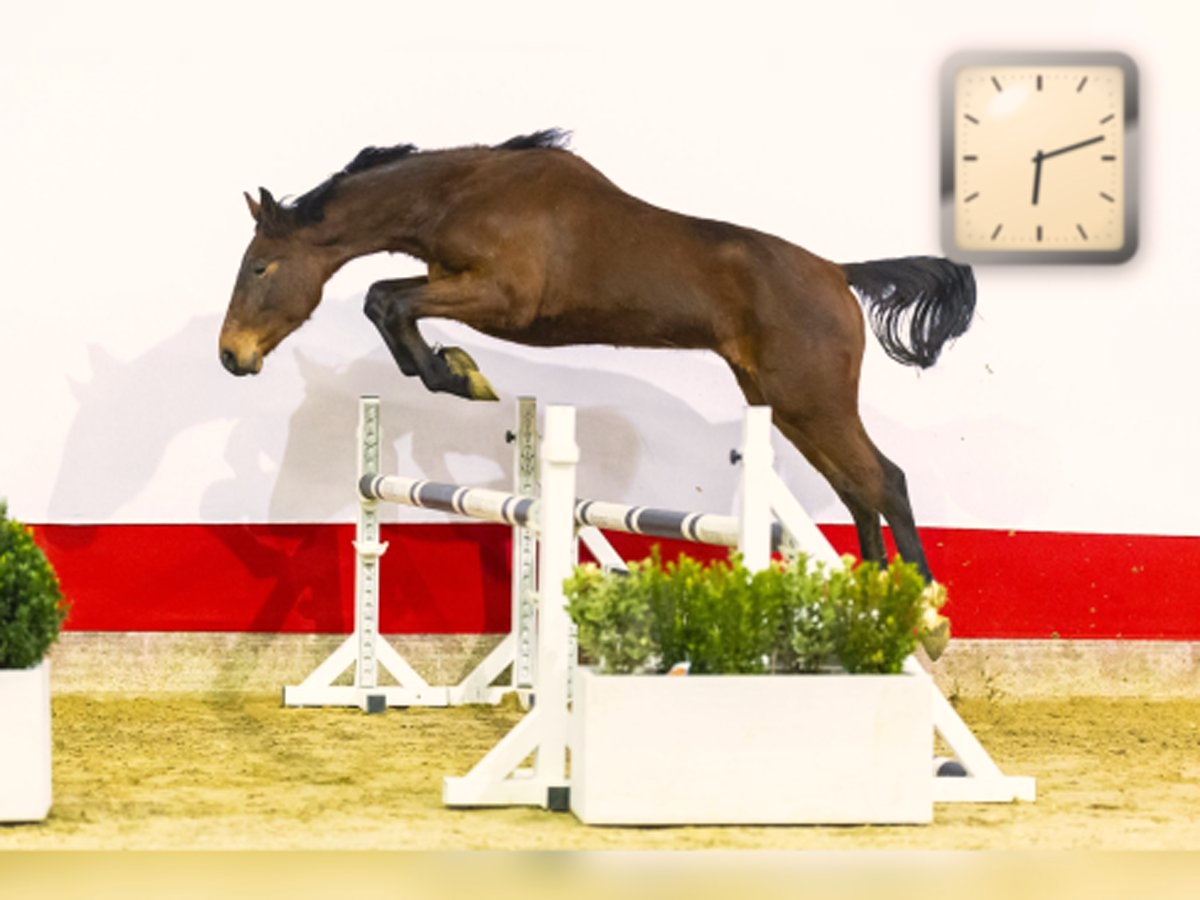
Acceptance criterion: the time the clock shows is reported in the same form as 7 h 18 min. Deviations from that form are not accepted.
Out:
6 h 12 min
